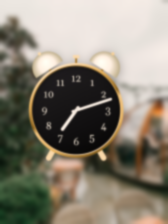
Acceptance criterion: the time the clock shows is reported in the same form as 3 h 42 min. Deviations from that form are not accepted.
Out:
7 h 12 min
